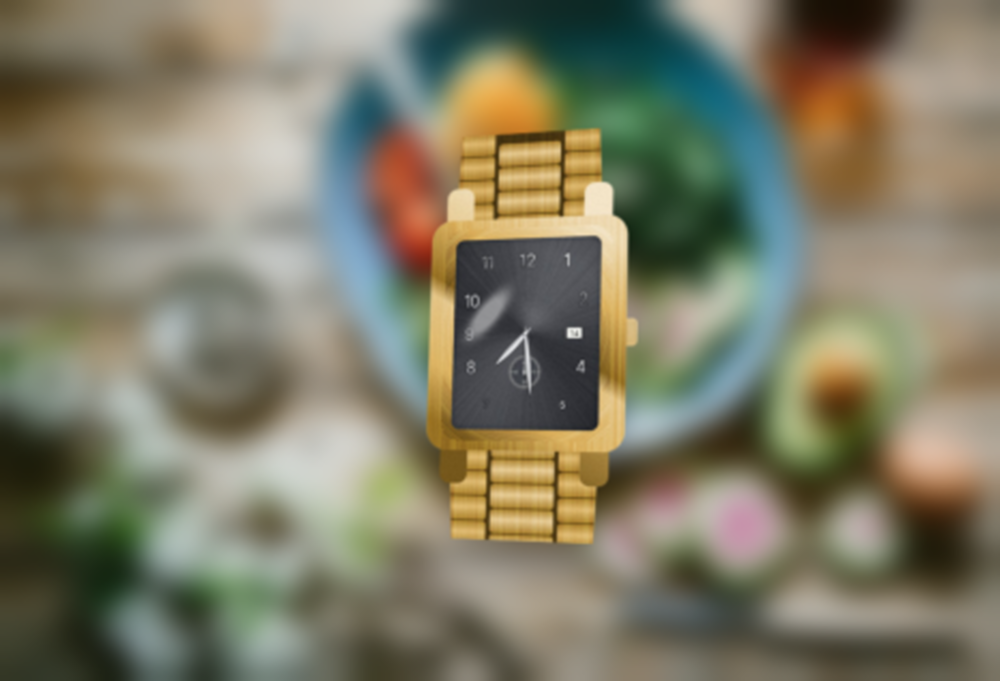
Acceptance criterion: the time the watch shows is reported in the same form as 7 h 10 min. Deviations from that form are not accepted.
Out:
7 h 29 min
